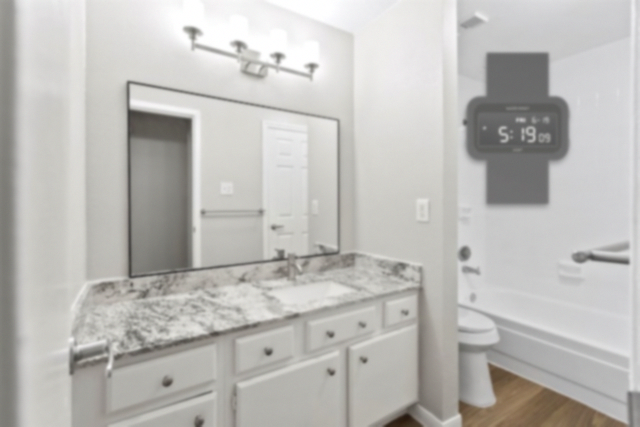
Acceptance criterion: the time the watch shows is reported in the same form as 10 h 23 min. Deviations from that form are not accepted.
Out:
5 h 19 min
